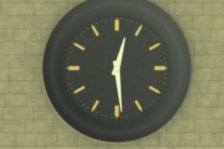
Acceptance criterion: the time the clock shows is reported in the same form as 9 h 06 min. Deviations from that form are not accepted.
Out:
12 h 29 min
